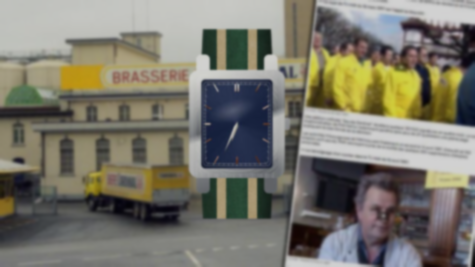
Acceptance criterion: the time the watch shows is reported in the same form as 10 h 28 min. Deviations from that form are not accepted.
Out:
6 h 34 min
